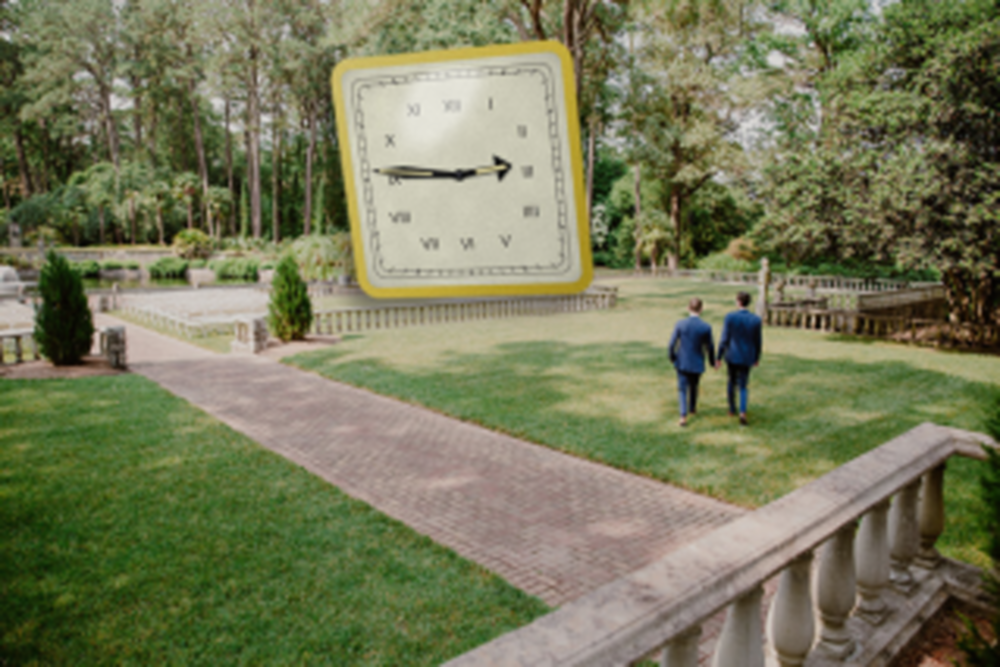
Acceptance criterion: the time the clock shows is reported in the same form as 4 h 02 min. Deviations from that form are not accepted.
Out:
2 h 46 min
